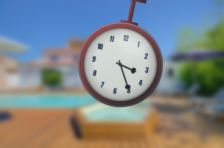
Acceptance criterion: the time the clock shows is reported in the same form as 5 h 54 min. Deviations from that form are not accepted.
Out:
3 h 25 min
